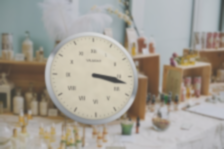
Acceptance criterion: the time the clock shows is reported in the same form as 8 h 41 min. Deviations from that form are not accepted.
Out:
3 h 17 min
